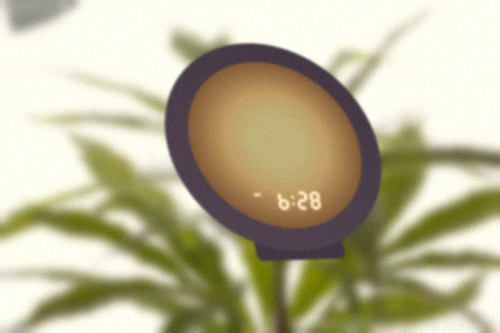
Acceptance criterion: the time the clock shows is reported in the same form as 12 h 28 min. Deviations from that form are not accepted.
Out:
6 h 28 min
